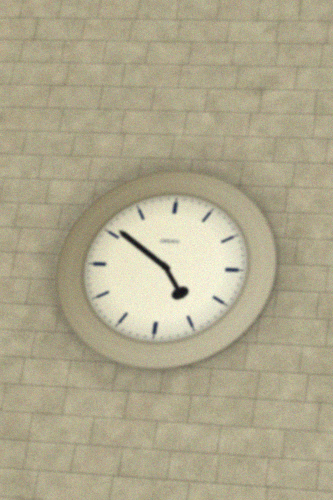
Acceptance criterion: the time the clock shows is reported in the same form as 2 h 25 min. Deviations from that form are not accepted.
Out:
4 h 51 min
